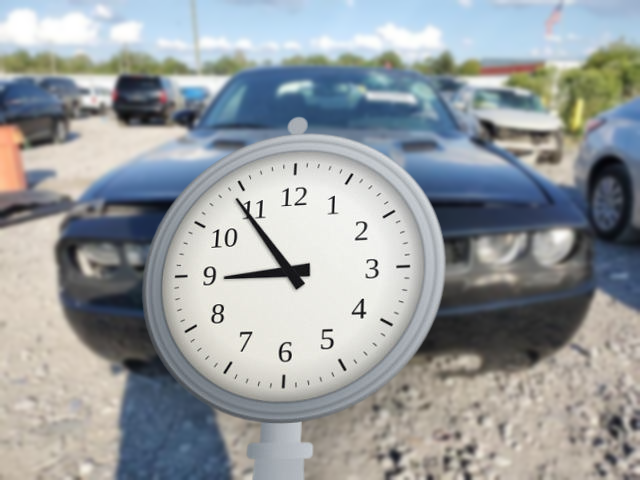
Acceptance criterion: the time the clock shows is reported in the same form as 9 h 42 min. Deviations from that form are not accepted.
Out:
8 h 54 min
